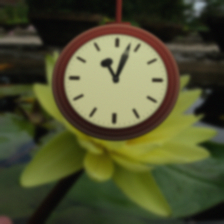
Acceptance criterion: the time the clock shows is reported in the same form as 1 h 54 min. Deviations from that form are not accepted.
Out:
11 h 03 min
